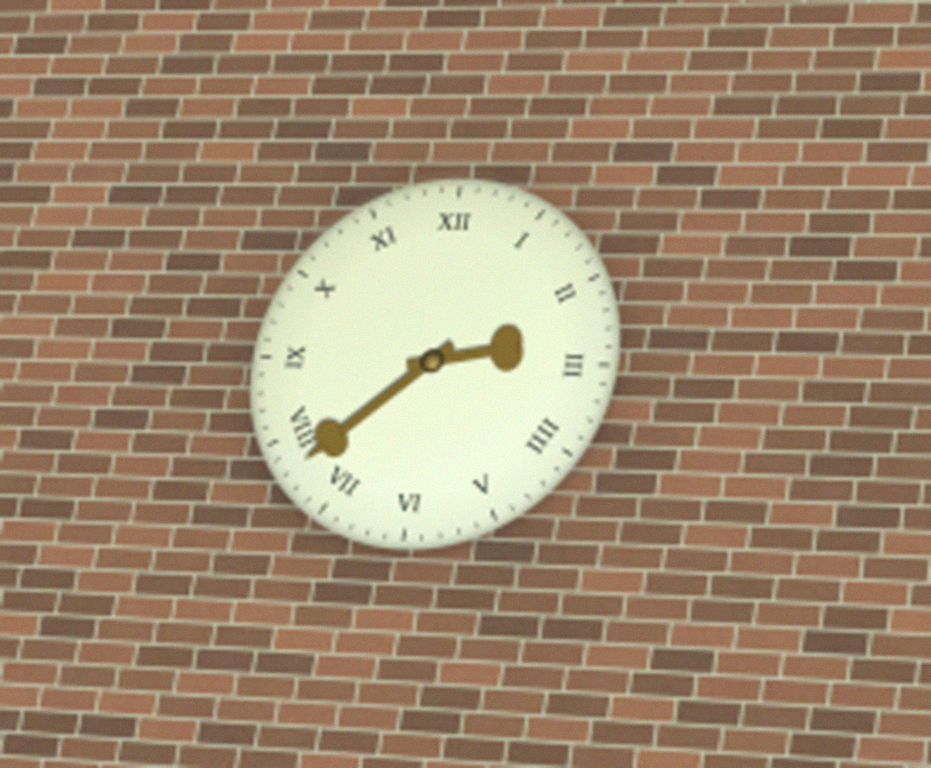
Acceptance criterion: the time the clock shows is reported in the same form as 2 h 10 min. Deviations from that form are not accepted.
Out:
2 h 38 min
